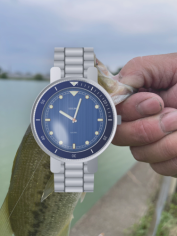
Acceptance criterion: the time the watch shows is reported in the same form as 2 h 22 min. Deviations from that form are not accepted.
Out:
10 h 03 min
